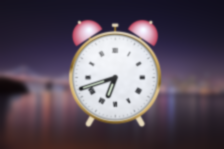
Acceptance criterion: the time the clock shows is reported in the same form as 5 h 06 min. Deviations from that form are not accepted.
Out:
6 h 42 min
